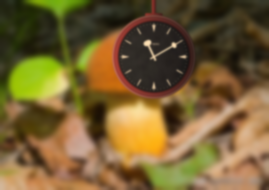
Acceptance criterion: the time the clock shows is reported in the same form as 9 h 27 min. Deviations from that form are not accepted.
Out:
11 h 10 min
